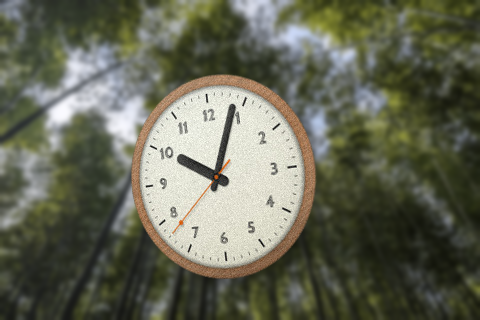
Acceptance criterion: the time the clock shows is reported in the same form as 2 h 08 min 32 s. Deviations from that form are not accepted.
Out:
10 h 03 min 38 s
